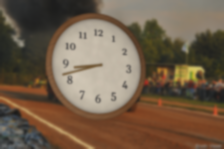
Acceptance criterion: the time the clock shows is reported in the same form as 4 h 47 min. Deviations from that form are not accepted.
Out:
8 h 42 min
